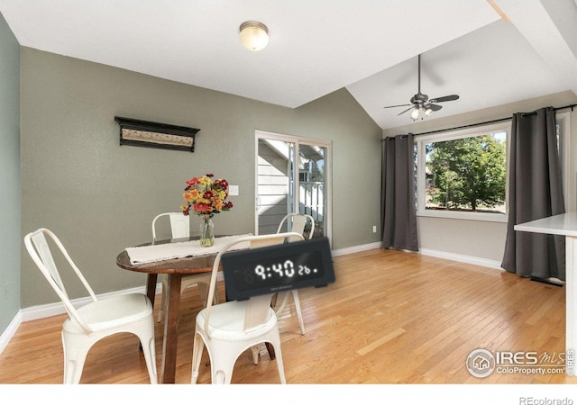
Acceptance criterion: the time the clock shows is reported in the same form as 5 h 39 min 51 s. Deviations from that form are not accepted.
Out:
9 h 40 min 26 s
